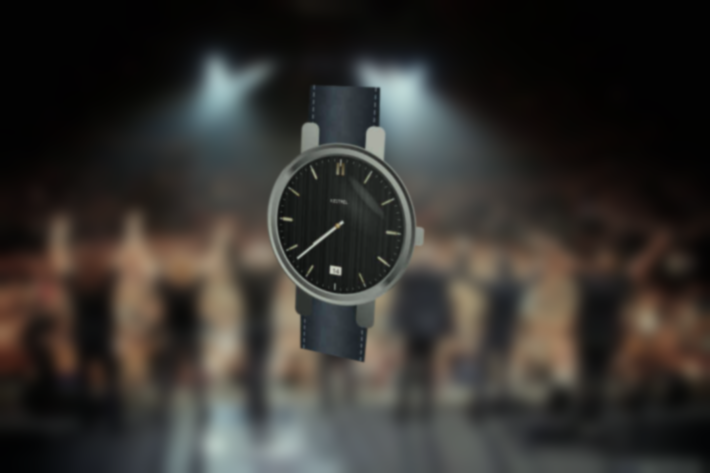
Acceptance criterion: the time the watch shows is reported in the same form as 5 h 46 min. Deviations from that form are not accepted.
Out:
7 h 38 min
